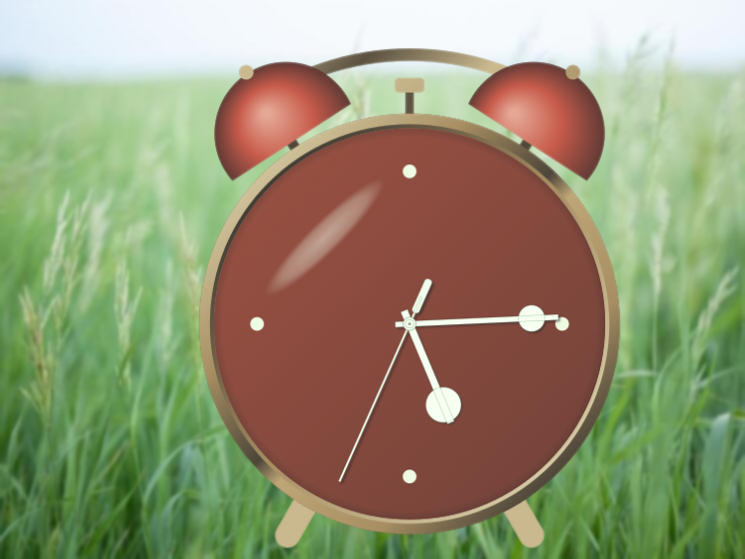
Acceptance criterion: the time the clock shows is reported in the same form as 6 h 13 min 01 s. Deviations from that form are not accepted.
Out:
5 h 14 min 34 s
